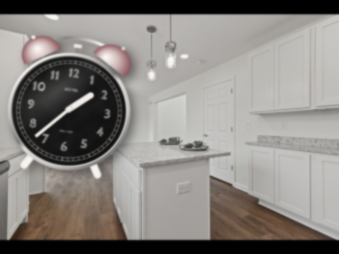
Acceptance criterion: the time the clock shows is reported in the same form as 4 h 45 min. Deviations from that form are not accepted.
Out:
1 h 37 min
